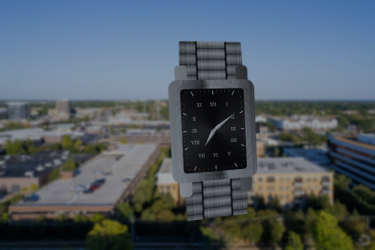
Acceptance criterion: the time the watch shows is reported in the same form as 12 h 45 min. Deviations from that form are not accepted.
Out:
7 h 09 min
